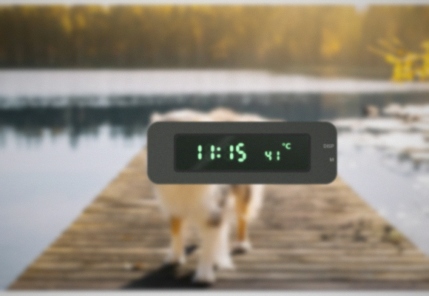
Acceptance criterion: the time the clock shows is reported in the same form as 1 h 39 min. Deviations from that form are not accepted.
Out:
11 h 15 min
